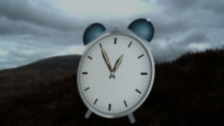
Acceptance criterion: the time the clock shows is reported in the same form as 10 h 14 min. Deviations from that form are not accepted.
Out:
12 h 55 min
